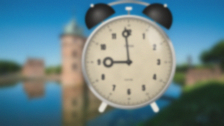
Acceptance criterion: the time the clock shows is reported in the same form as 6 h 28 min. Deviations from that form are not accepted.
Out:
8 h 59 min
